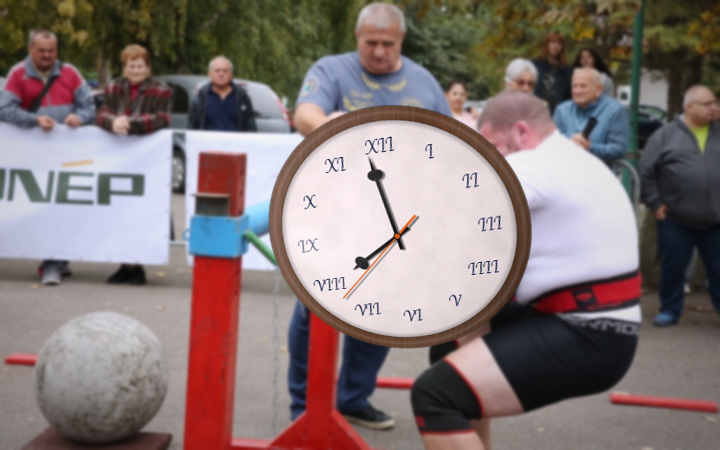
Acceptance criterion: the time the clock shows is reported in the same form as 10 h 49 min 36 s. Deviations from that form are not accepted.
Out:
7 h 58 min 38 s
